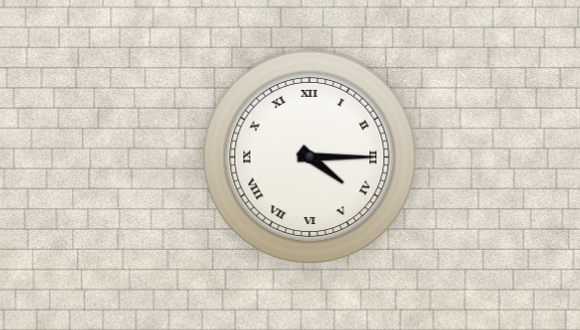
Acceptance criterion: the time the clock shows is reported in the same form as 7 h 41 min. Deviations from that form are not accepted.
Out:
4 h 15 min
